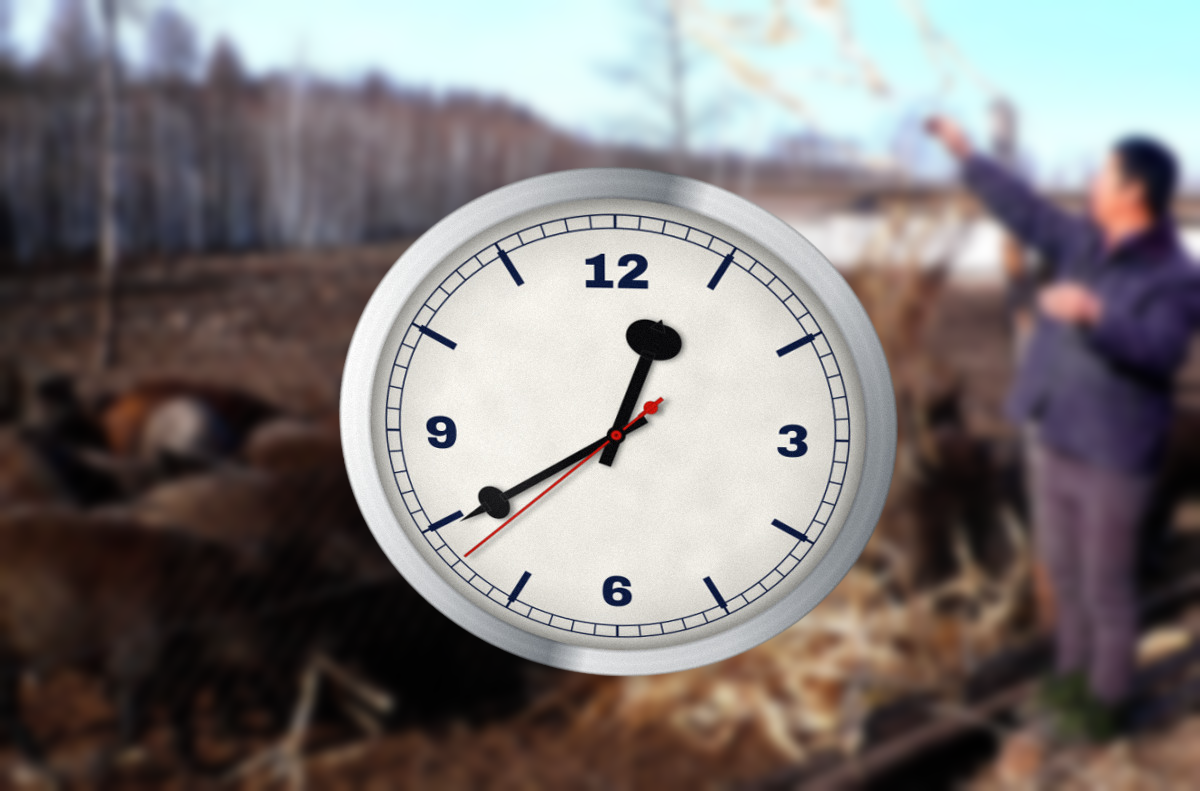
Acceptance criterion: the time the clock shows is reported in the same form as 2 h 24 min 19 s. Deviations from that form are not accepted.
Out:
12 h 39 min 38 s
